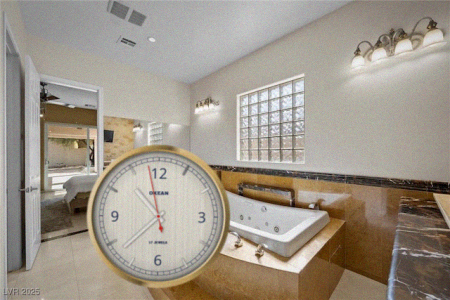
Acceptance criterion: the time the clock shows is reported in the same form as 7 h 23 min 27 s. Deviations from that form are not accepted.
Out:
10 h 37 min 58 s
